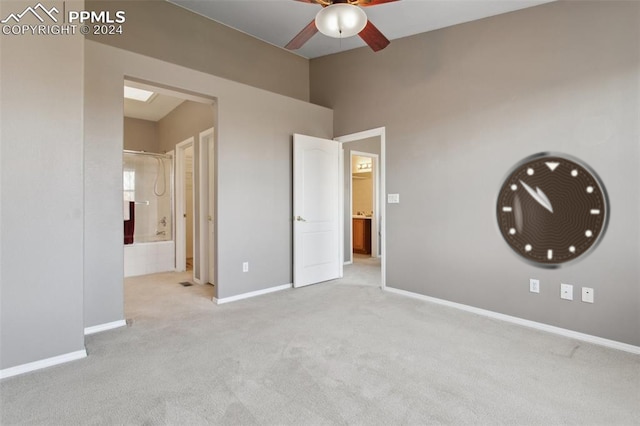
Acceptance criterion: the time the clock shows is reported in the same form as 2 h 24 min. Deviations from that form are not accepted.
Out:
10 h 52 min
